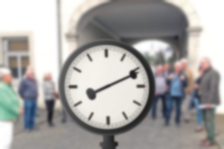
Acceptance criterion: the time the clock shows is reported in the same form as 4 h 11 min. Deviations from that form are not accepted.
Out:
8 h 11 min
